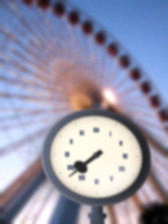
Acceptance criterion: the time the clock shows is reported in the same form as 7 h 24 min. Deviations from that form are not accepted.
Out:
7 h 38 min
